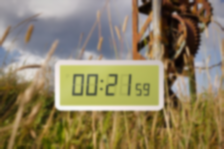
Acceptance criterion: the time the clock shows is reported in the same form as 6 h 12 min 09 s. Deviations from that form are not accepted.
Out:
0 h 21 min 59 s
